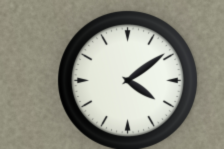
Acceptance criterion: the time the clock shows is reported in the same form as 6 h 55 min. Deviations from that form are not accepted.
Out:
4 h 09 min
